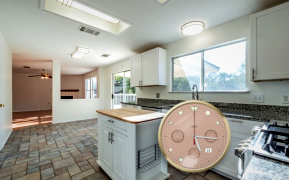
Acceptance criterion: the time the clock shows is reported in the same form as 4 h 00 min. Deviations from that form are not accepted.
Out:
5 h 16 min
